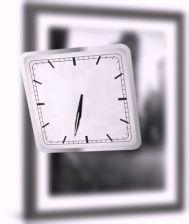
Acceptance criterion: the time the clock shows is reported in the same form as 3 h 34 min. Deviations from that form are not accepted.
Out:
6 h 33 min
